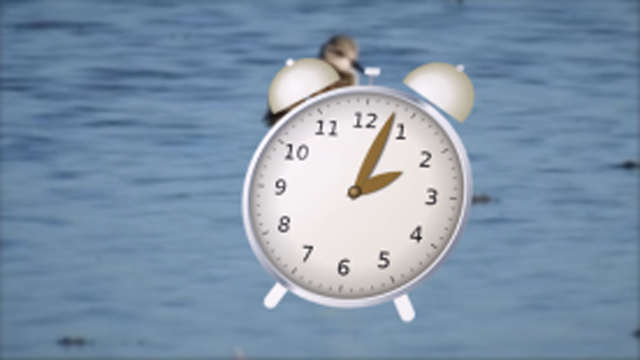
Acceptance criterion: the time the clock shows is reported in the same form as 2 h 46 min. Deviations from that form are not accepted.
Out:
2 h 03 min
